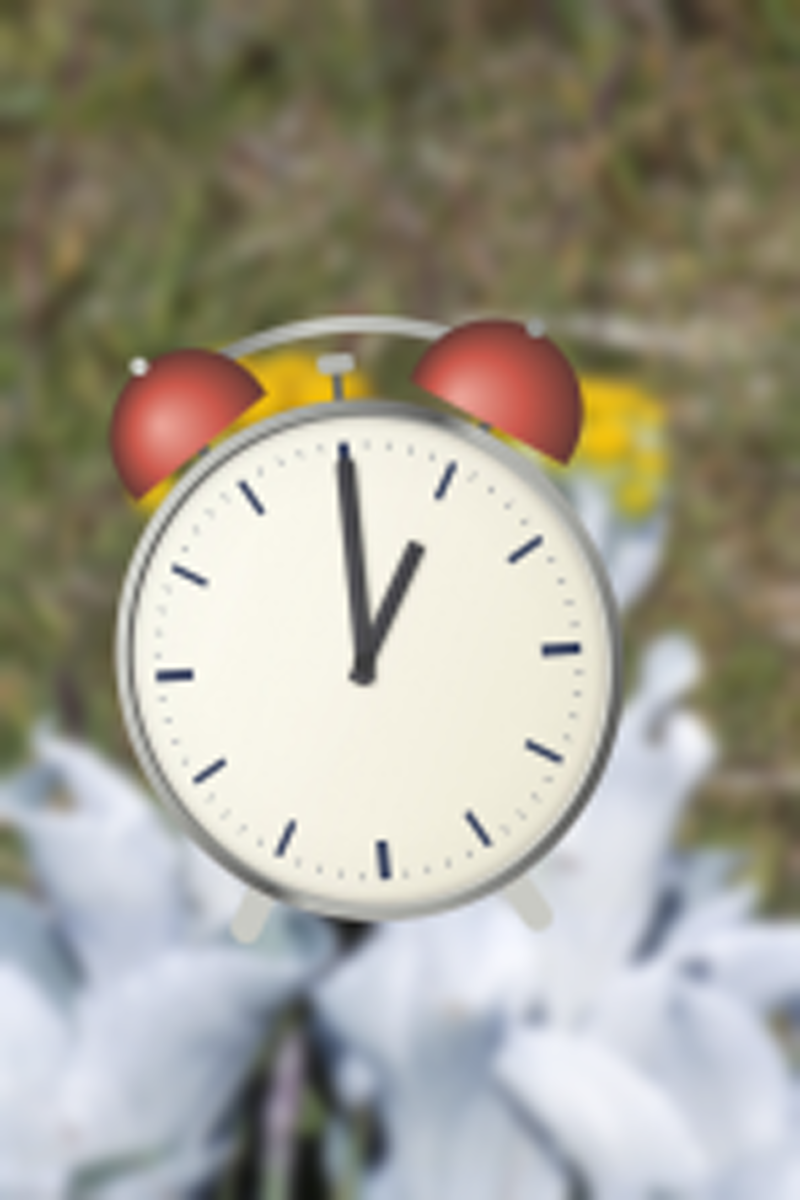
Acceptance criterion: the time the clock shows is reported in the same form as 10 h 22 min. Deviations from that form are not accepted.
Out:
1 h 00 min
